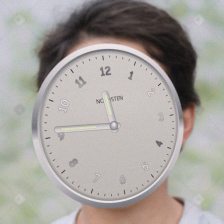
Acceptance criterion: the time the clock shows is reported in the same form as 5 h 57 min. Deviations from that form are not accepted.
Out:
11 h 46 min
